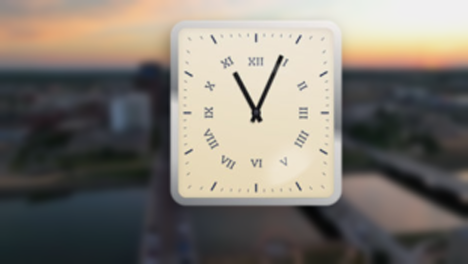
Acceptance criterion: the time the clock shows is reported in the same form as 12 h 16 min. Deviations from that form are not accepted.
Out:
11 h 04 min
